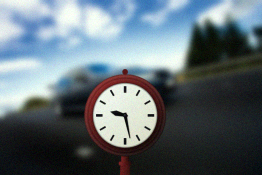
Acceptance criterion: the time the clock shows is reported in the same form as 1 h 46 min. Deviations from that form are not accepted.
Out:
9 h 28 min
